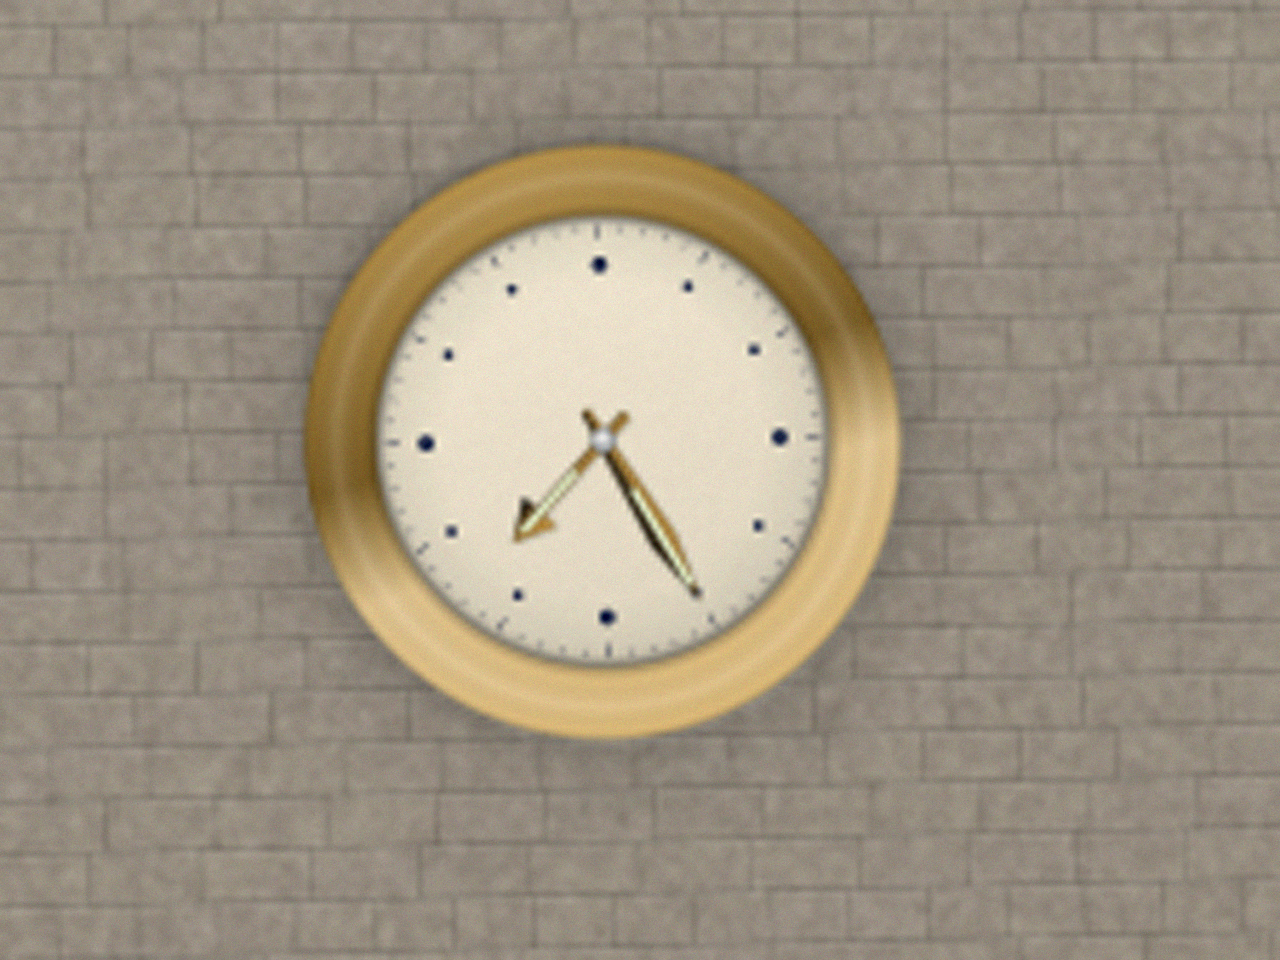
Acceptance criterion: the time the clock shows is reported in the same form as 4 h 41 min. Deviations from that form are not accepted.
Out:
7 h 25 min
